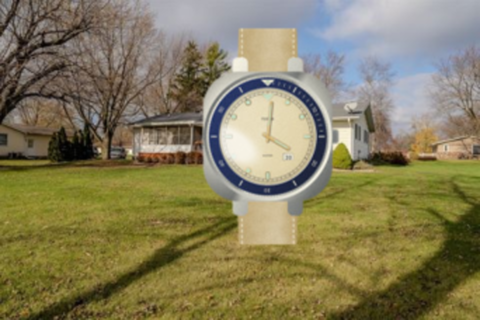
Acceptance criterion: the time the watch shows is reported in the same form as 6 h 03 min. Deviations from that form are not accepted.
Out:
4 h 01 min
